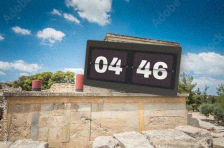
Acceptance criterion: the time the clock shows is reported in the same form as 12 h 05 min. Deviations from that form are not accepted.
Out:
4 h 46 min
